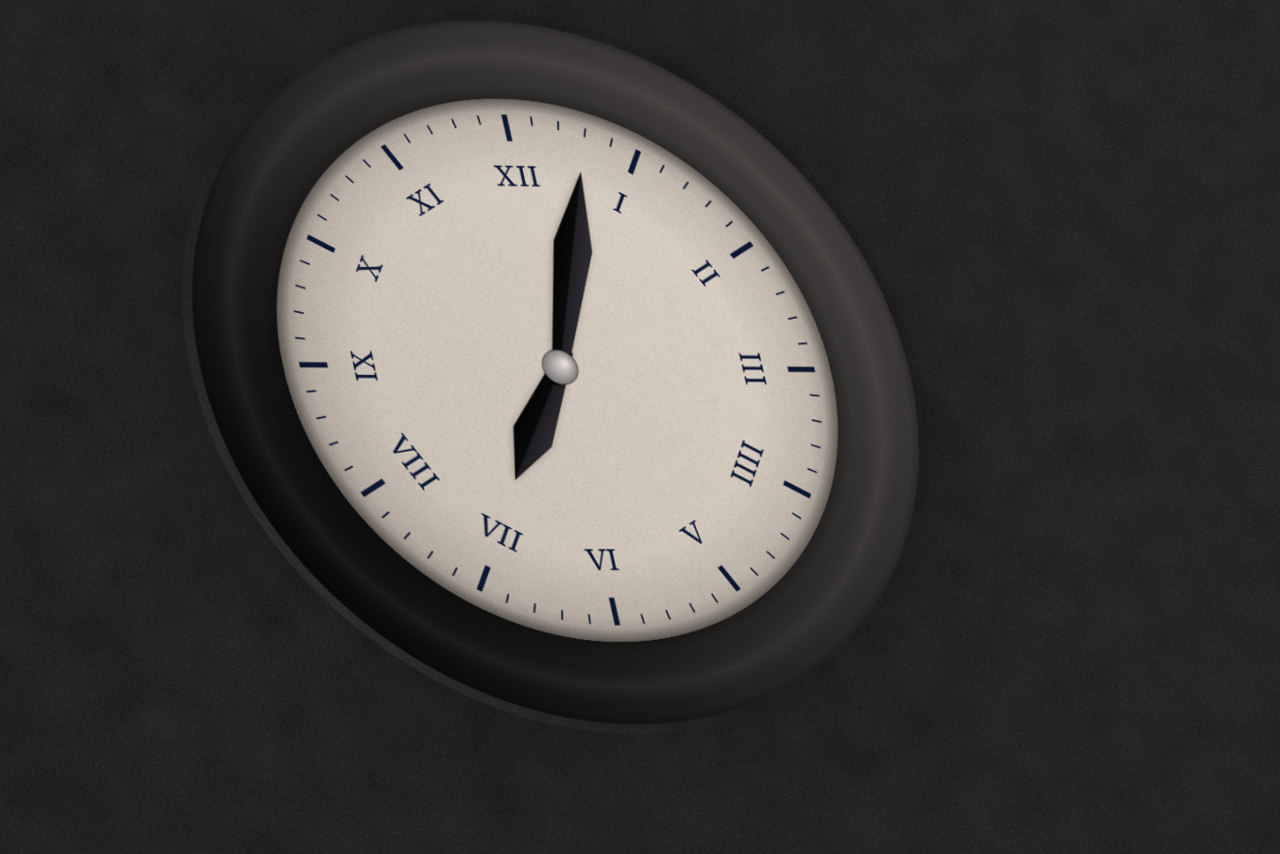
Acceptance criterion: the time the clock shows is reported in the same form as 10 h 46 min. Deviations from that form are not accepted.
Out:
7 h 03 min
